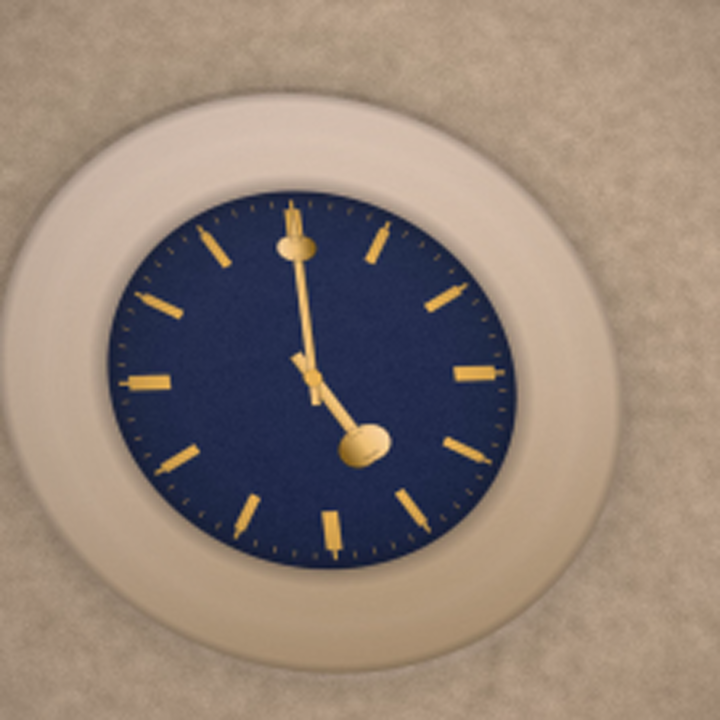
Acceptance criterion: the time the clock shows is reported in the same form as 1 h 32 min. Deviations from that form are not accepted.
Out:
5 h 00 min
